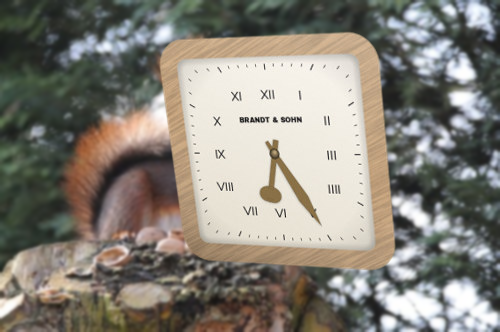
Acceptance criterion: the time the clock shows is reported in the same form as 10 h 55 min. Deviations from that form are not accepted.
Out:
6 h 25 min
